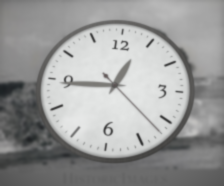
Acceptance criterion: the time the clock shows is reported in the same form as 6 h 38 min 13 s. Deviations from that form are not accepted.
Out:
12 h 44 min 22 s
